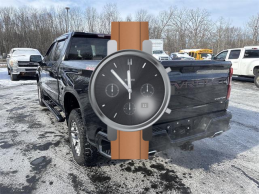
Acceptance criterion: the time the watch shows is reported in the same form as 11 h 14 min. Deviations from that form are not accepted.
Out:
11 h 53 min
